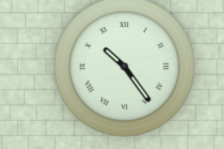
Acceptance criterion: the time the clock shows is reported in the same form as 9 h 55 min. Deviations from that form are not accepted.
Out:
10 h 24 min
